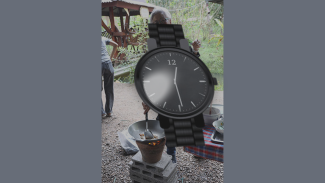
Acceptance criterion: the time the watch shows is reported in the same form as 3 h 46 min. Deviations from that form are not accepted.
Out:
12 h 29 min
